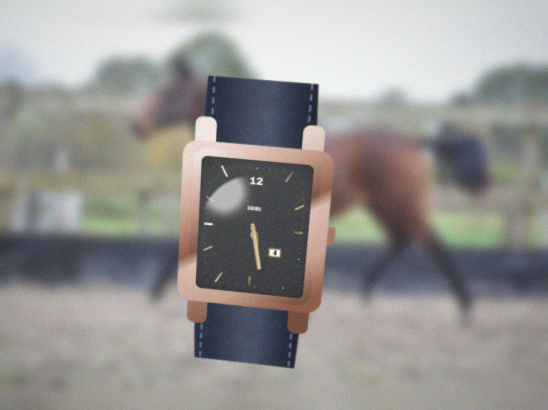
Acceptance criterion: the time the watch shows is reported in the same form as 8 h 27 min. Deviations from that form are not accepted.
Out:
5 h 28 min
